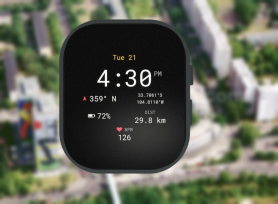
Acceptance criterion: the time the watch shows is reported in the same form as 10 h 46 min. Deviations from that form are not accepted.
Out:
4 h 30 min
